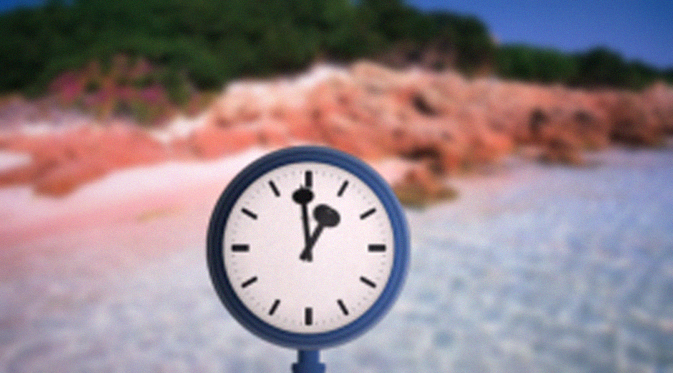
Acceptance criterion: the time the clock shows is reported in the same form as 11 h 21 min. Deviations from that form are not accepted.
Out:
12 h 59 min
